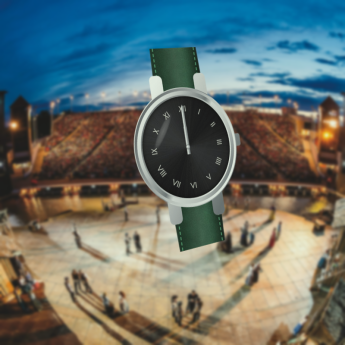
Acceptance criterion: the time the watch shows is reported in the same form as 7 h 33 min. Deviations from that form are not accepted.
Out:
12 h 00 min
